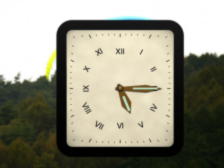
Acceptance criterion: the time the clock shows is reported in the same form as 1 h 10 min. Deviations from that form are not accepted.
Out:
5 h 15 min
